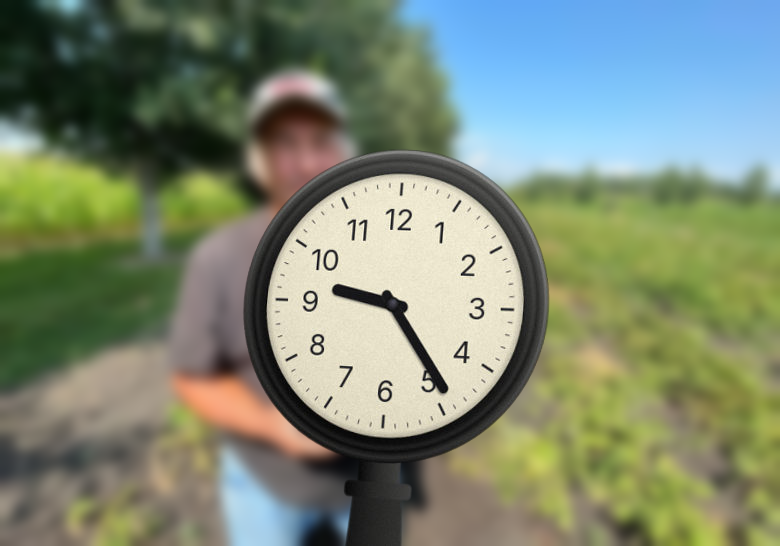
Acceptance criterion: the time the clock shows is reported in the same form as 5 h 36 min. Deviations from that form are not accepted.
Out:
9 h 24 min
